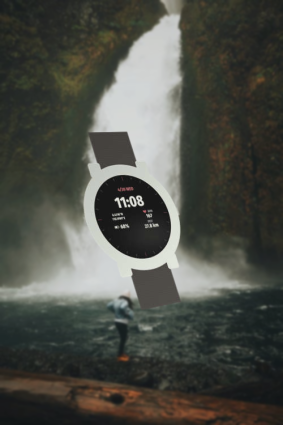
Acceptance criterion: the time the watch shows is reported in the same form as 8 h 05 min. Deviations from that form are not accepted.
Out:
11 h 08 min
